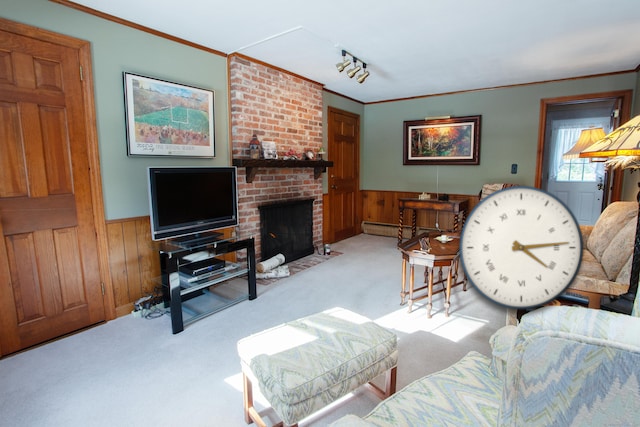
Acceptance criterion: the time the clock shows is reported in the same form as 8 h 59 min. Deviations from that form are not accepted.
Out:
4 h 14 min
